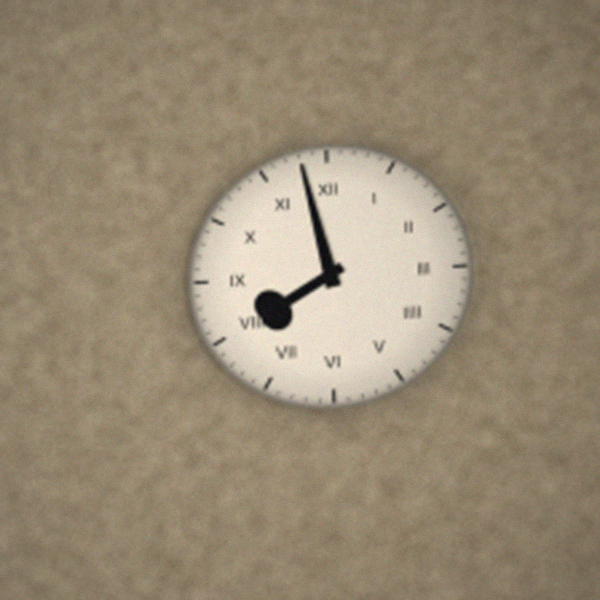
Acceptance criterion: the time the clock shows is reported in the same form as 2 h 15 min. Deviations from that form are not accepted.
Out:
7 h 58 min
